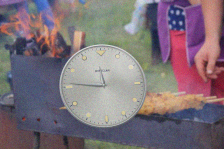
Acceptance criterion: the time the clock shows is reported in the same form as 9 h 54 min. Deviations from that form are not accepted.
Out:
11 h 46 min
